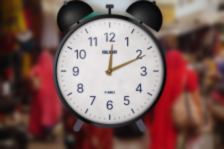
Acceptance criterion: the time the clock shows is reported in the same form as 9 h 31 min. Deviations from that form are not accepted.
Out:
12 h 11 min
